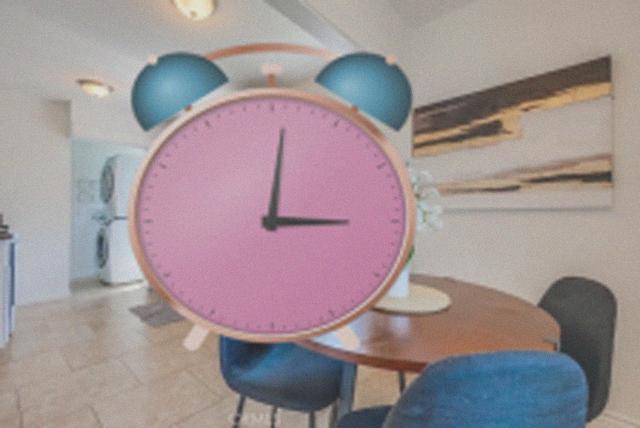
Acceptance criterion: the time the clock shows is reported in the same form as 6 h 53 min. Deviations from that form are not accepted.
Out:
3 h 01 min
